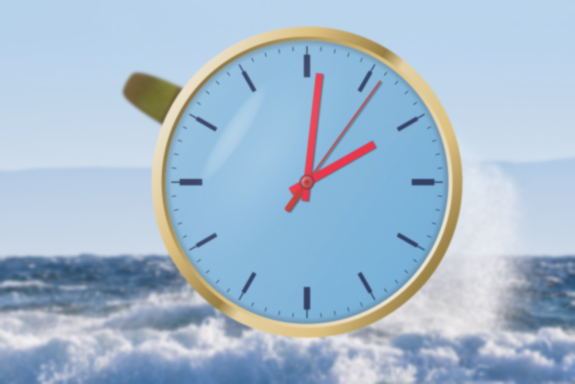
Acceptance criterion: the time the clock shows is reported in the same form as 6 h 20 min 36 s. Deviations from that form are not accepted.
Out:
2 h 01 min 06 s
